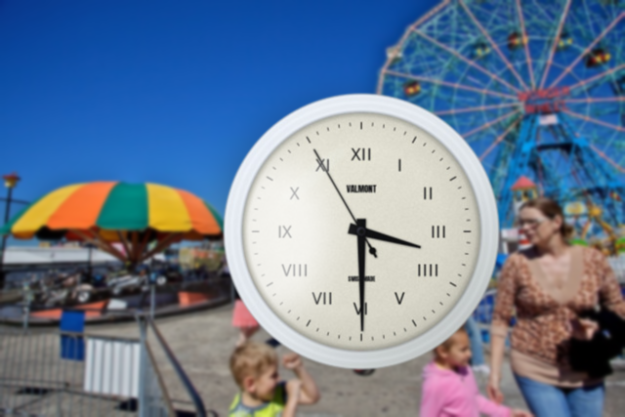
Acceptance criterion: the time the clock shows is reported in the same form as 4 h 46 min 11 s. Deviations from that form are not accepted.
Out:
3 h 29 min 55 s
